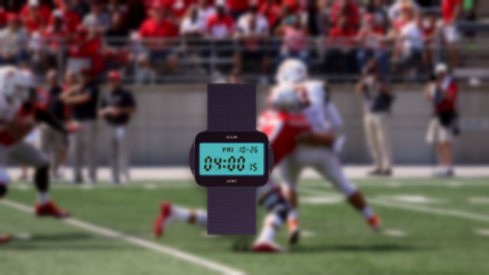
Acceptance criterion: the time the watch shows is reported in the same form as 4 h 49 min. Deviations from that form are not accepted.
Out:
4 h 00 min
